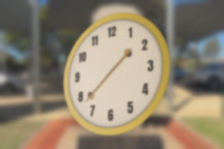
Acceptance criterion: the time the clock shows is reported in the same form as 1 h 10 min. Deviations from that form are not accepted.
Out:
1 h 38 min
